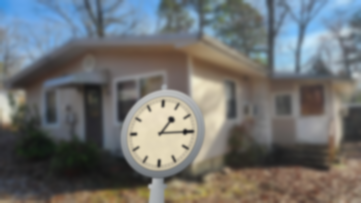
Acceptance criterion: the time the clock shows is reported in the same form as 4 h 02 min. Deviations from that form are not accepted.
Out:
1 h 15 min
